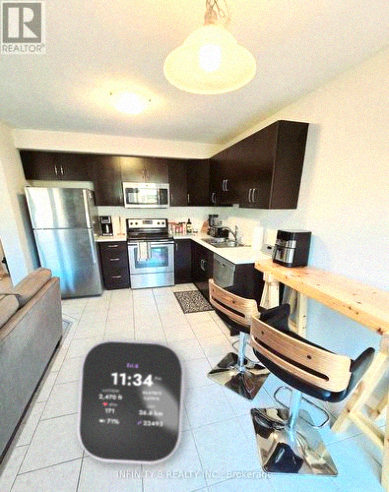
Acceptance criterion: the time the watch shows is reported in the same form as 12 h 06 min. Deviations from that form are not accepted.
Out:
11 h 34 min
